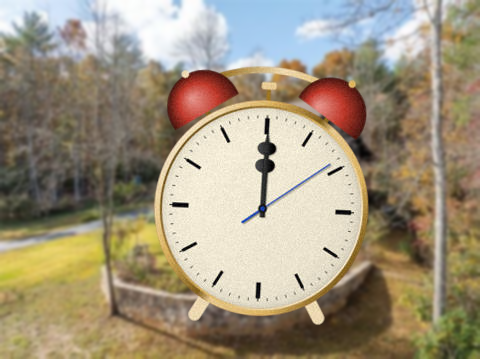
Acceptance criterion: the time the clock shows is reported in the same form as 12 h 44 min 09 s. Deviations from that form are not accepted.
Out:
12 h 00 min 09 s
